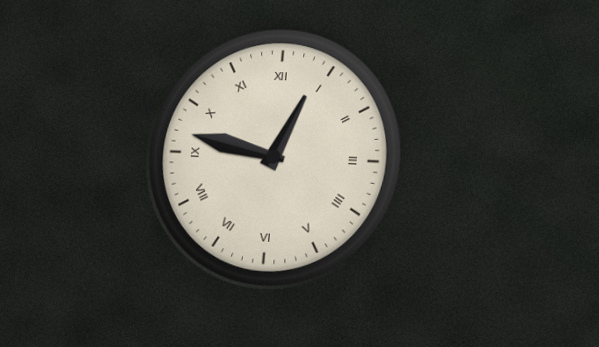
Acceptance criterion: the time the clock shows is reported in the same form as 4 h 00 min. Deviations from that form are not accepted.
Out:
12 h 47 min
